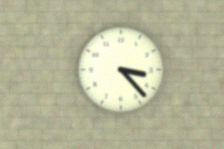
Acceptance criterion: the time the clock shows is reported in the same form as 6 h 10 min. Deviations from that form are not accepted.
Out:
3 h 23 min
